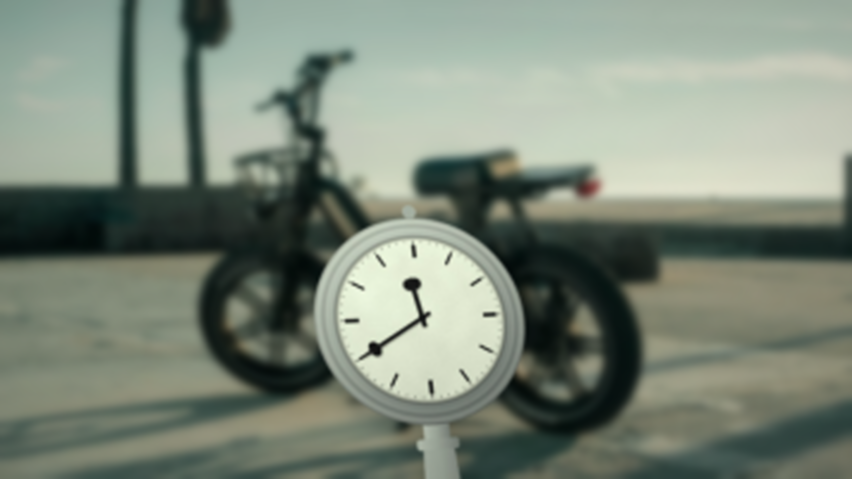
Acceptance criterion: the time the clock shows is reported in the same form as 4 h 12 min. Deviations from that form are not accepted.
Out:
11 h 40 min
